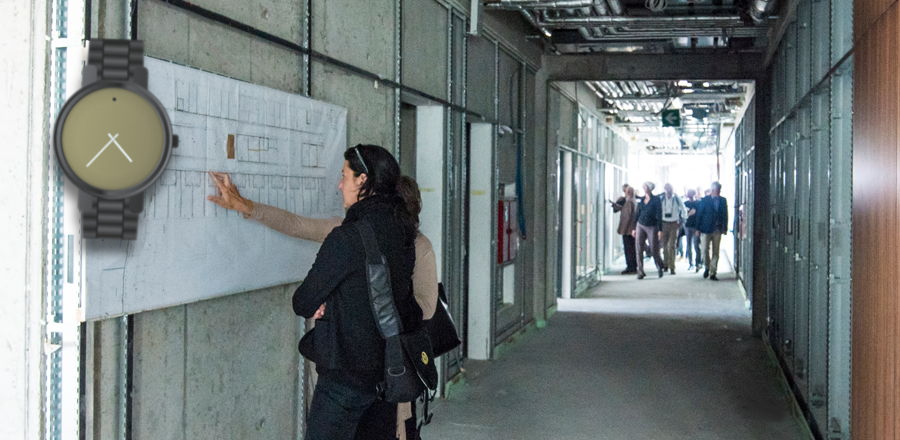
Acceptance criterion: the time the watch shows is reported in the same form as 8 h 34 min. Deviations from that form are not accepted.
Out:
4 h 37 min
